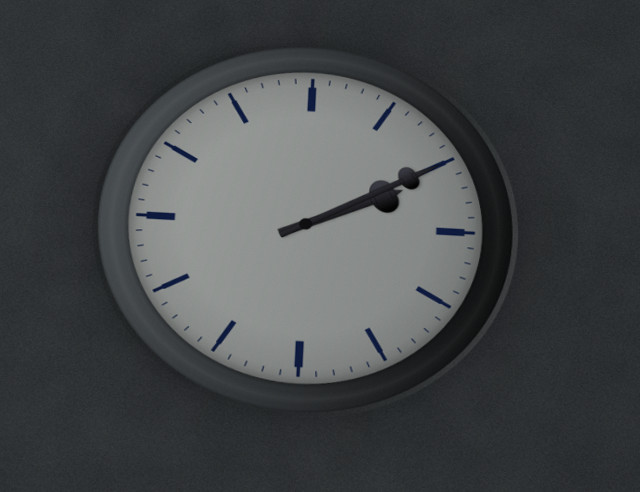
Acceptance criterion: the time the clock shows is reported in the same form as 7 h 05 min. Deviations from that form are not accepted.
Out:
2 h 10 min
